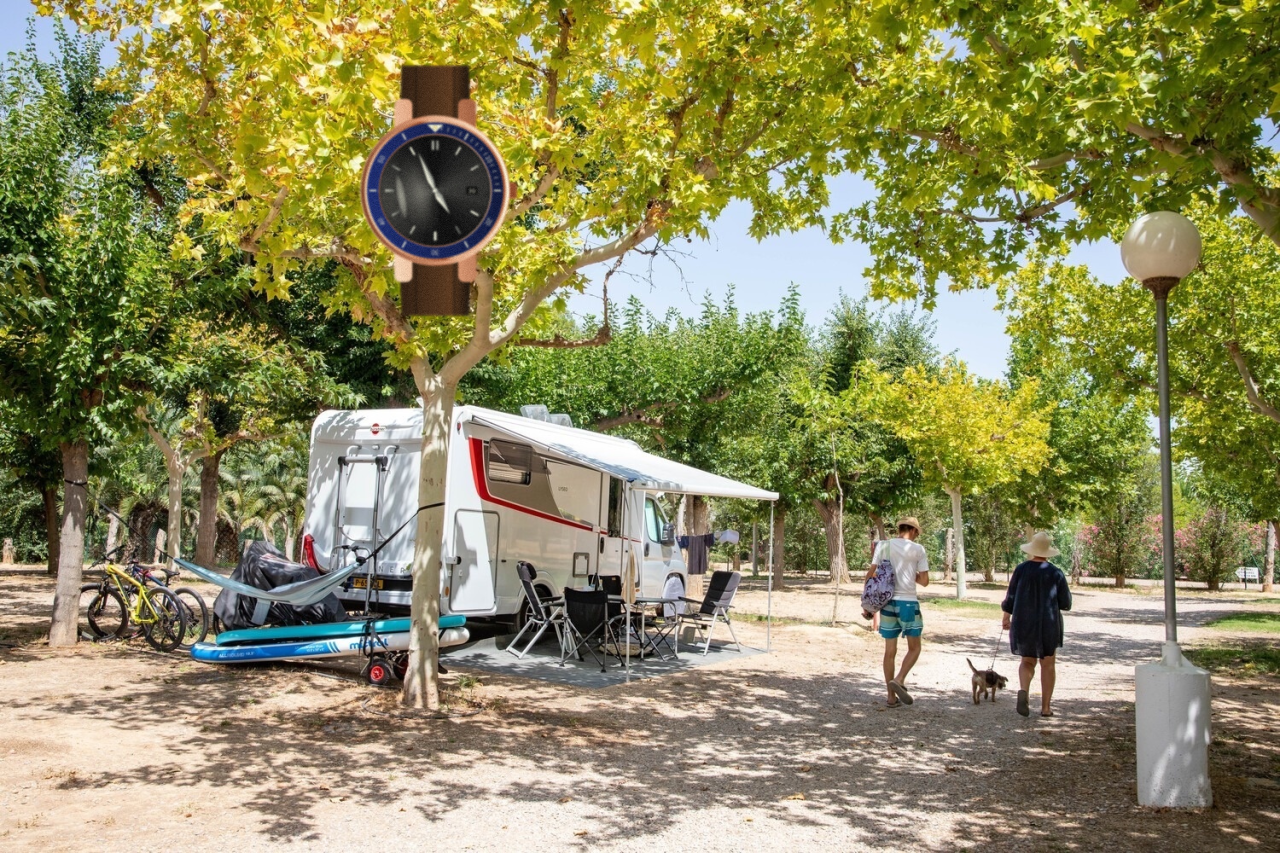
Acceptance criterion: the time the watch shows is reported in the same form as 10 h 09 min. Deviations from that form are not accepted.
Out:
4 h 56 min
